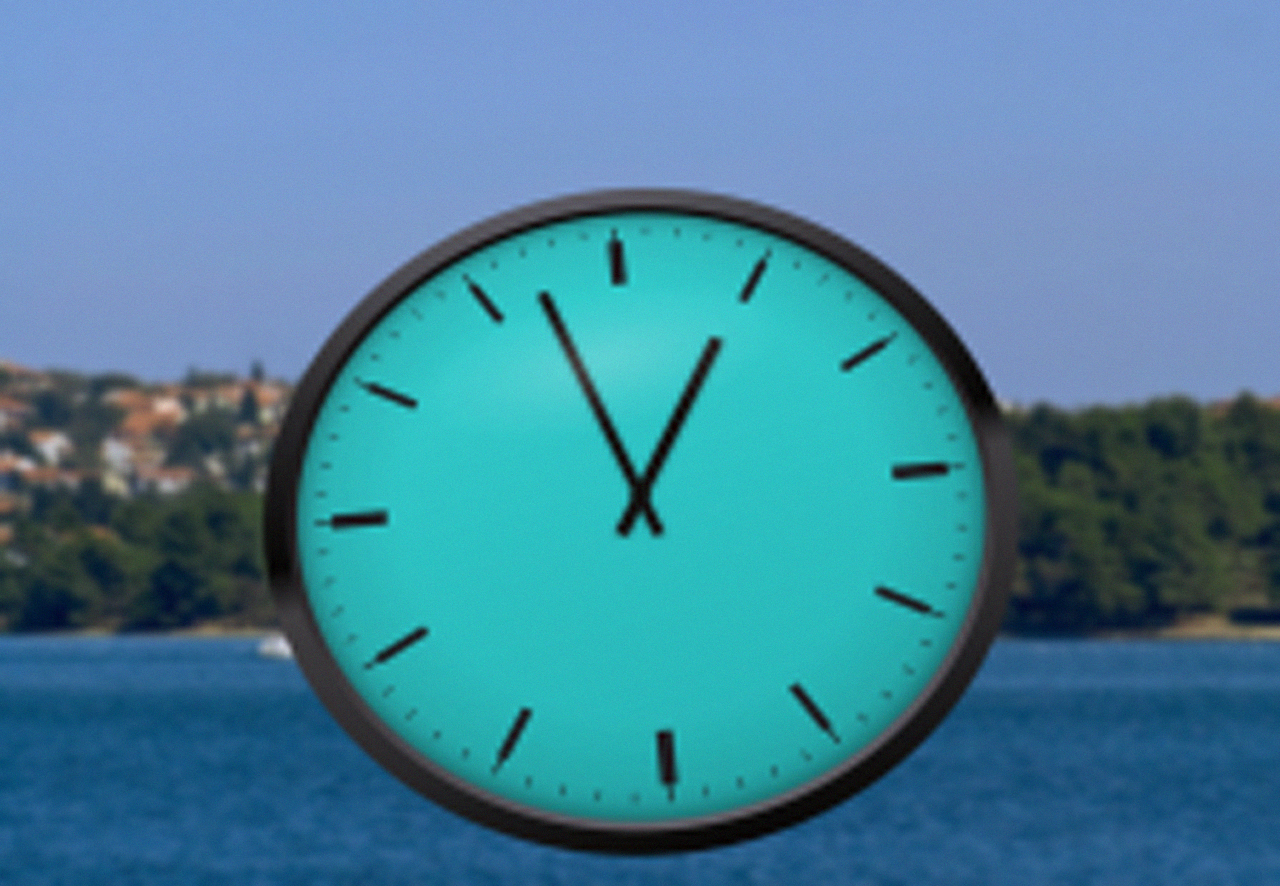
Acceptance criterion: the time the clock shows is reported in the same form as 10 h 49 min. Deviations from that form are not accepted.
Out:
12 h 57 min
